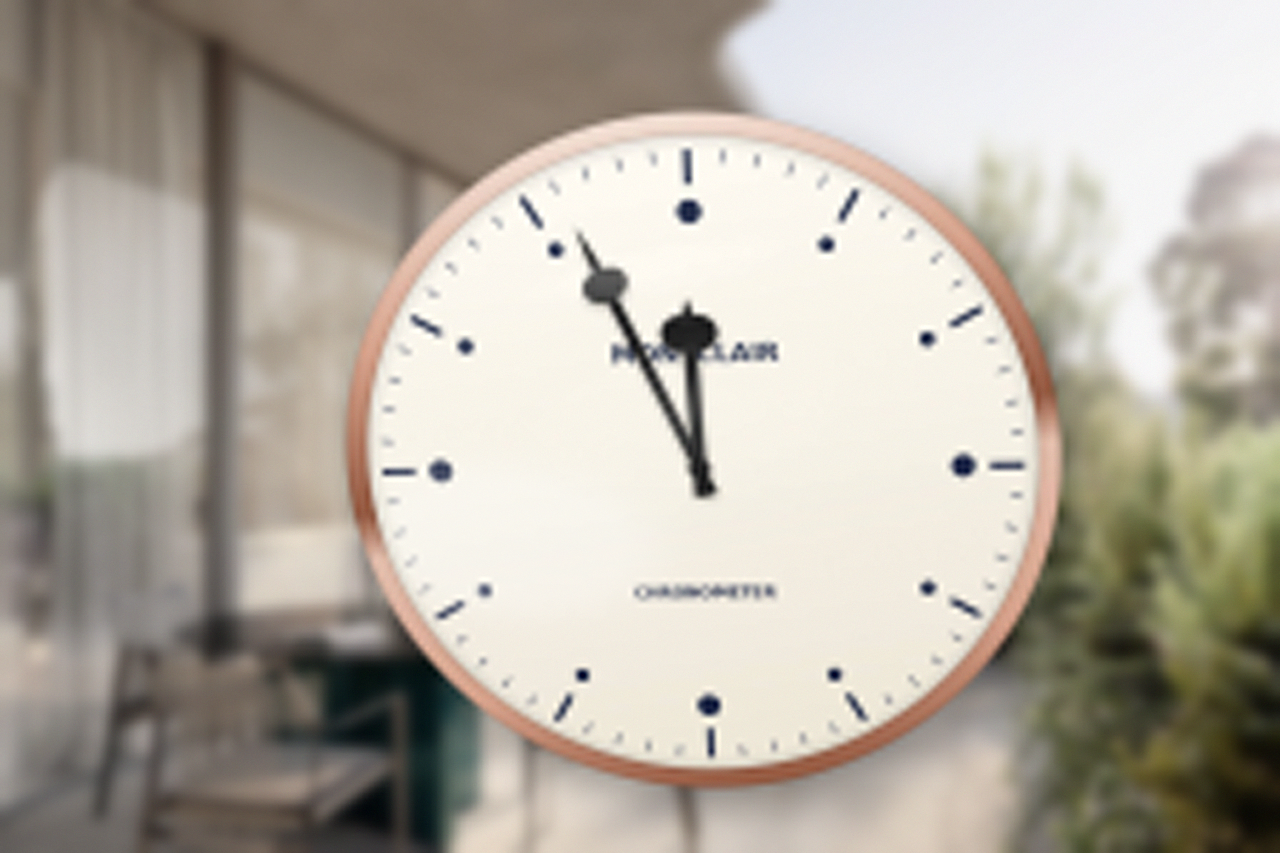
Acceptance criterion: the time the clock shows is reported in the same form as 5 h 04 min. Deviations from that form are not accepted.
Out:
11 h 56 min
